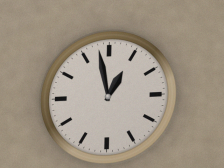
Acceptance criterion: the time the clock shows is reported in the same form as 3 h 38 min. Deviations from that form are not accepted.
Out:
12 h 58 min
